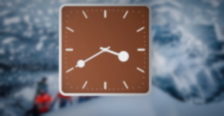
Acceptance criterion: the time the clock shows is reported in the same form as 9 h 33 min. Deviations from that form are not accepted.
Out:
3 h 40 min
